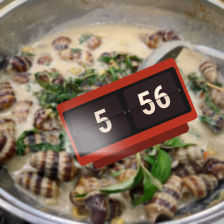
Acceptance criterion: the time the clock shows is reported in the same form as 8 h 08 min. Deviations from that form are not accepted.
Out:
5 h 56 min
